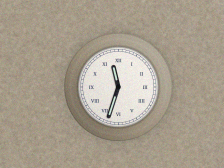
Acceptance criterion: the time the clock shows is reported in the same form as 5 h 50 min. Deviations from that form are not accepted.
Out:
11 h 33 min
